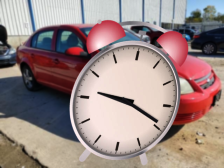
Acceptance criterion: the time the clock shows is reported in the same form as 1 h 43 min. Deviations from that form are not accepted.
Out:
9 h 19 min
